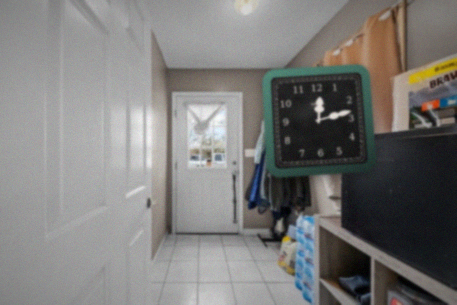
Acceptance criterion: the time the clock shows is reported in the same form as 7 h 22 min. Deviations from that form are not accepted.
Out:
12 h 13 min
